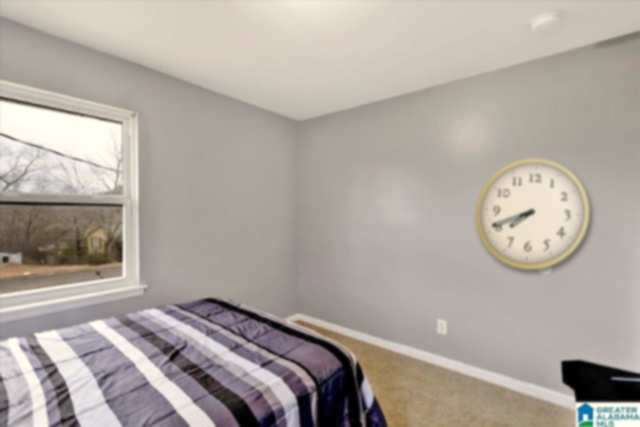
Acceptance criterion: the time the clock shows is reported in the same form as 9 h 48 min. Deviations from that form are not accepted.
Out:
7 h 41 min
